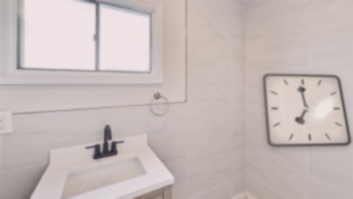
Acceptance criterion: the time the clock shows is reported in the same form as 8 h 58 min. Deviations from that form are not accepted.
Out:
6 h 59 min
